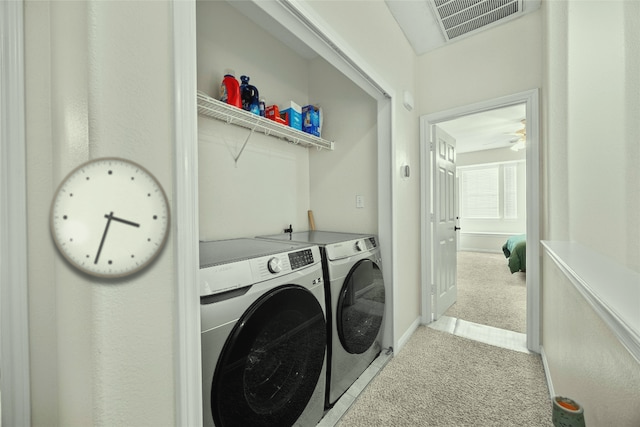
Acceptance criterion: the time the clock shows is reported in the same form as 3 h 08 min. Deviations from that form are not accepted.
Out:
3 h 33 min
